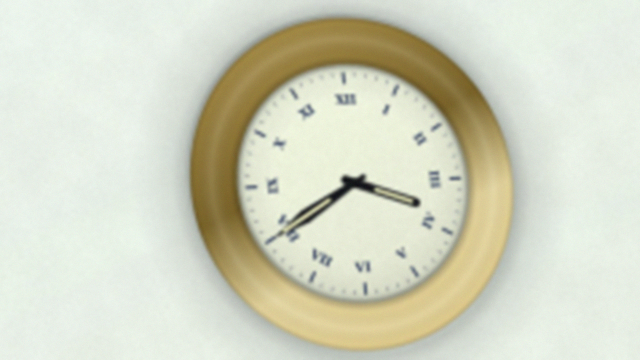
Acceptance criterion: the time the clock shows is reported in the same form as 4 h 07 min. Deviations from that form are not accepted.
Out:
3 h 40 min
